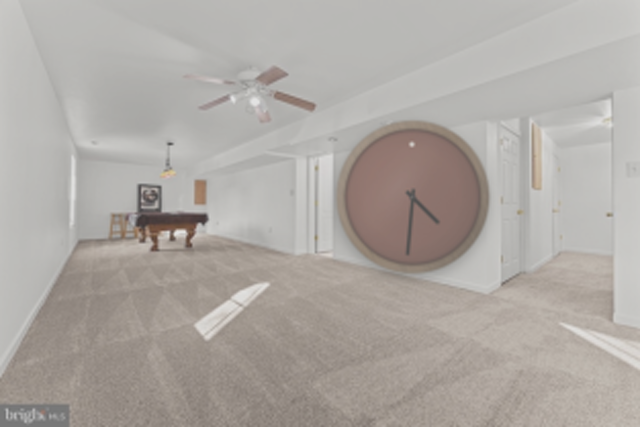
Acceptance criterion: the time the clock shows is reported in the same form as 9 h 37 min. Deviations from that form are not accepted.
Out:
4 h 31 min
